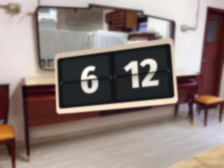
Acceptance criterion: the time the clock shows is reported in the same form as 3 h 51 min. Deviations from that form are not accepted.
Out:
6 h 12 min
